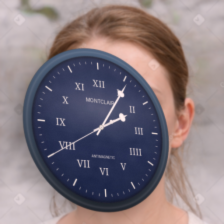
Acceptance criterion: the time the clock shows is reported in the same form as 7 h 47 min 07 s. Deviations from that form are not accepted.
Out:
2 h 05 min 40 s
